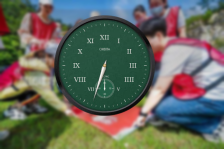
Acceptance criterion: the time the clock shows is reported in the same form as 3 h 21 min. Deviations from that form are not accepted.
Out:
6 h 33 min
